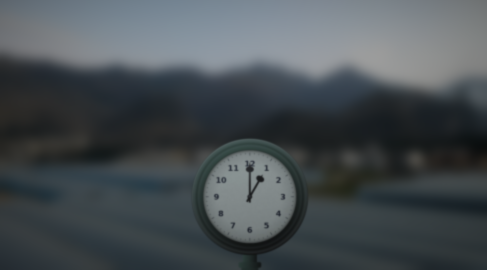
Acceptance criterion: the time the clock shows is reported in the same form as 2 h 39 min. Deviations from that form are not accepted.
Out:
1 h 00 min
